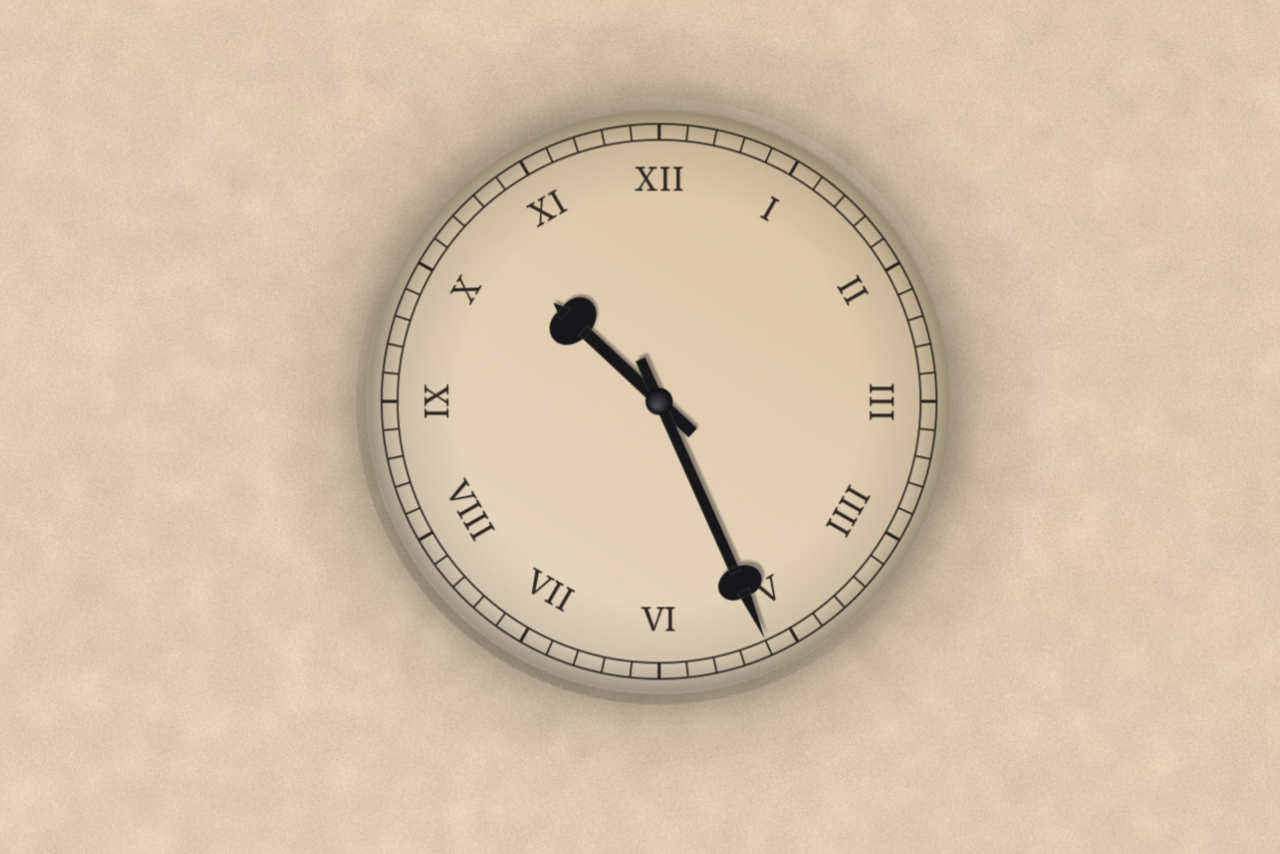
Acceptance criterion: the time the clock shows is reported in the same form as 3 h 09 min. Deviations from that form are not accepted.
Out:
10 h 26 min
